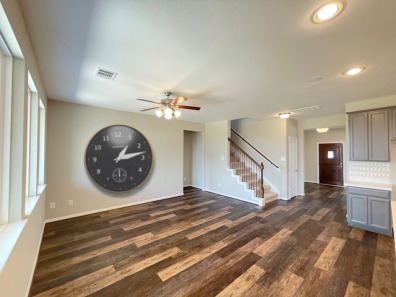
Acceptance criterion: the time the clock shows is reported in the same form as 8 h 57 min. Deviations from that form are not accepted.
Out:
1 h 13 min
